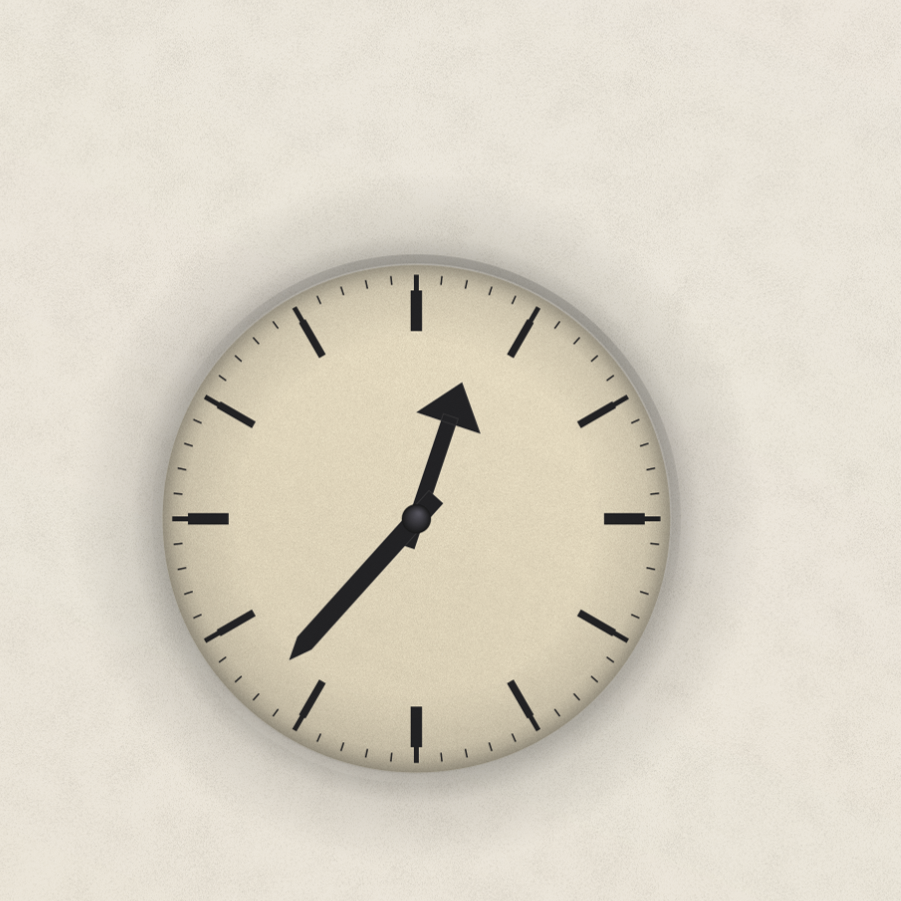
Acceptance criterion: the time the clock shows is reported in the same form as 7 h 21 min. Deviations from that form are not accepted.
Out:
12 h 37 min
